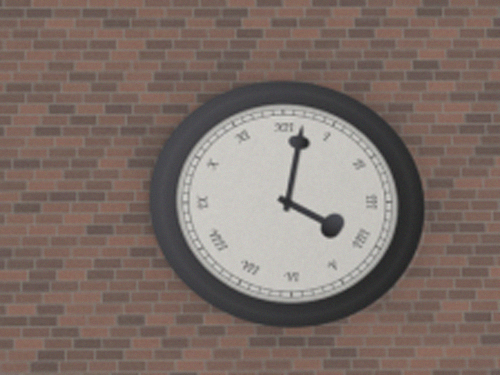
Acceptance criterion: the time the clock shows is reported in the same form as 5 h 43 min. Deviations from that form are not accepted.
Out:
4 h 02 min
